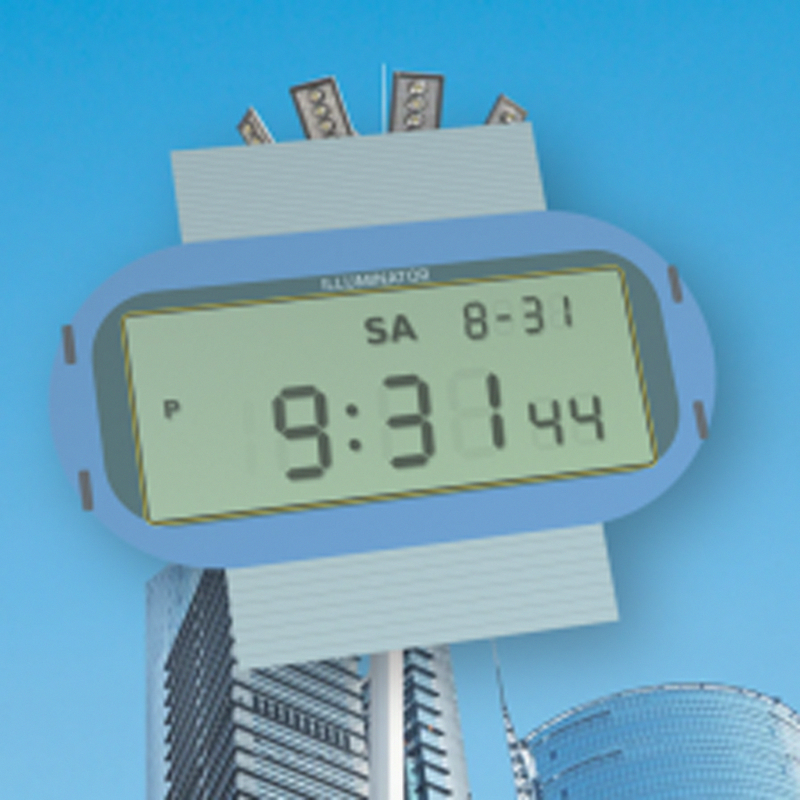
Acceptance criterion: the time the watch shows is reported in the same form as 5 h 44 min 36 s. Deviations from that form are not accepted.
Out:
9 h 31 min 44 s
